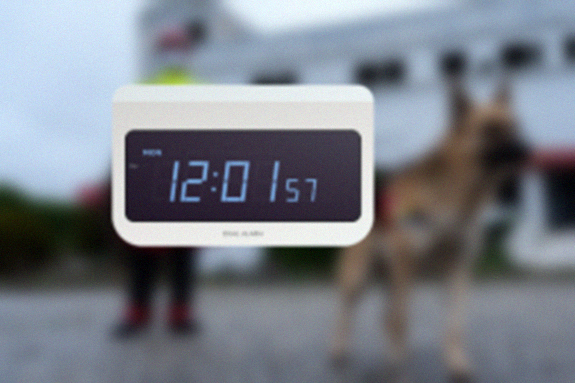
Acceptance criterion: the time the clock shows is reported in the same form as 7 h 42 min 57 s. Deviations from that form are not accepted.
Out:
12 h 01 min 57 s
